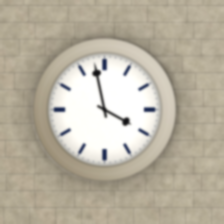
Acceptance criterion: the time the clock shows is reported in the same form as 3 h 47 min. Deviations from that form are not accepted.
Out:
3 h 58 min
